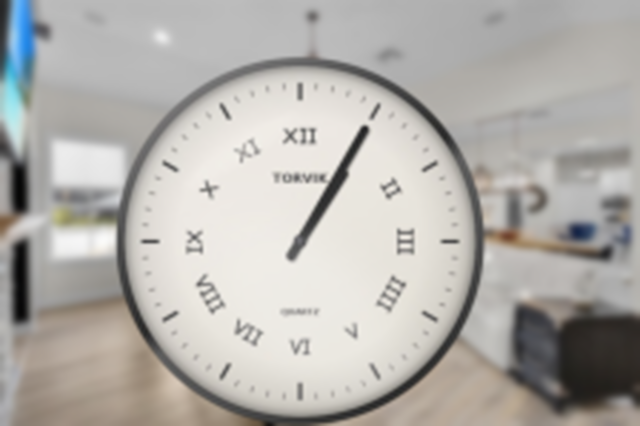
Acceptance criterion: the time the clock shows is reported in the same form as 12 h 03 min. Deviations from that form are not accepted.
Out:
1 h 05 min
